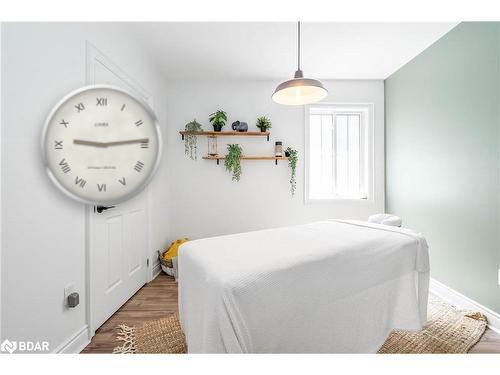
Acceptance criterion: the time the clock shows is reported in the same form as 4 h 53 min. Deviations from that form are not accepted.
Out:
9 h 14 min
